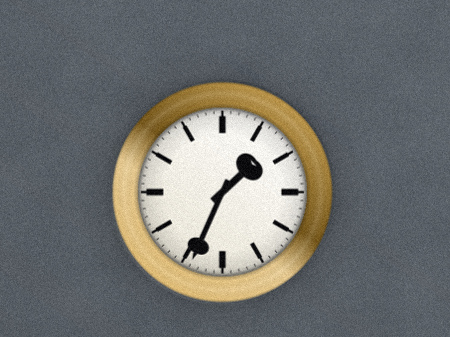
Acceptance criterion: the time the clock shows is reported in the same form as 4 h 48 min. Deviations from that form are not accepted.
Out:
1 h 34 min
